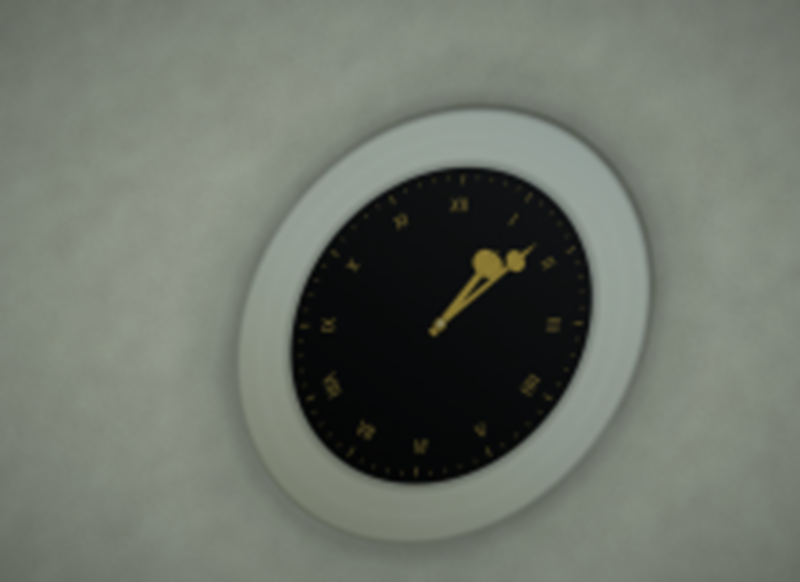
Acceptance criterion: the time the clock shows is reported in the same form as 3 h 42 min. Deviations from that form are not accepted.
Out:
1 h 08 min
